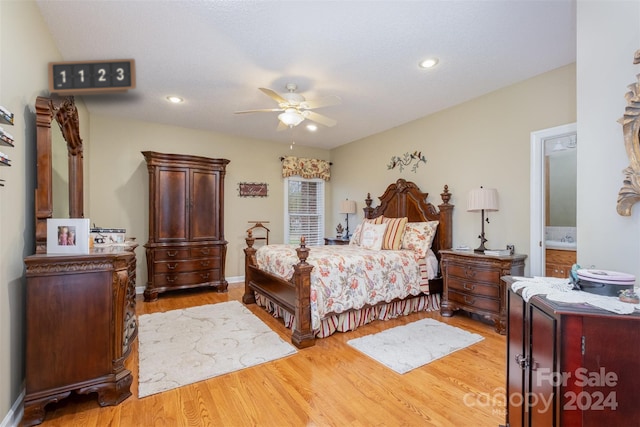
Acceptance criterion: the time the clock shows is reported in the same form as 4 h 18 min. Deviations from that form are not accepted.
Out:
11 h 23 min
